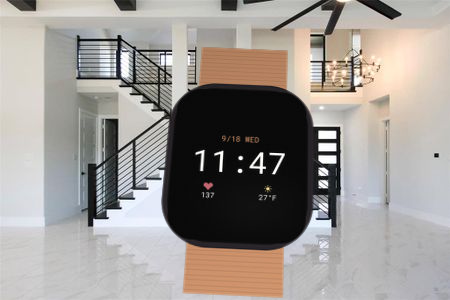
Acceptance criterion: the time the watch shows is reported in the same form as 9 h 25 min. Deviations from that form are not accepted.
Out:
11 h 47 min
